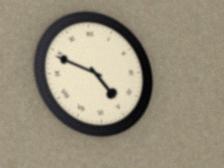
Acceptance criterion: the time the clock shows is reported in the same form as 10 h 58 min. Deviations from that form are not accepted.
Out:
4 h 49 min
